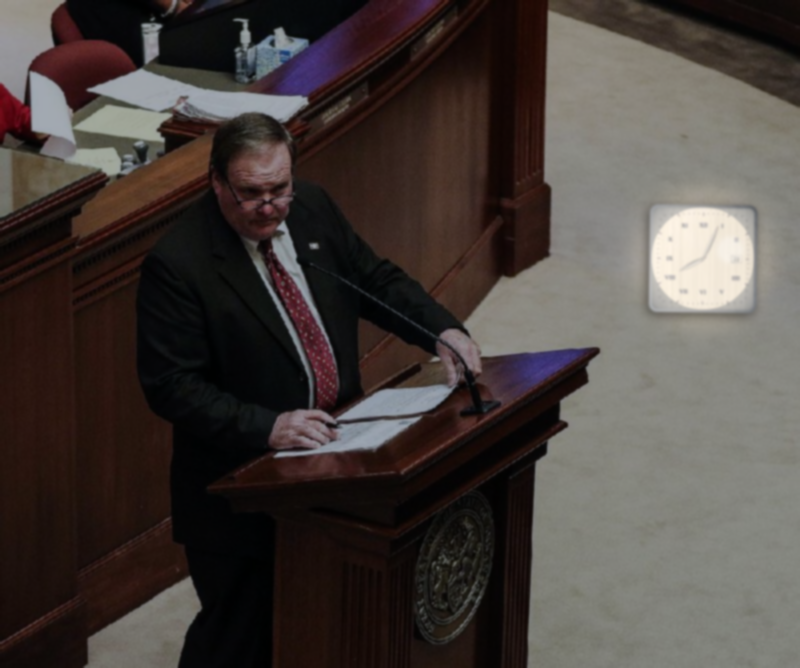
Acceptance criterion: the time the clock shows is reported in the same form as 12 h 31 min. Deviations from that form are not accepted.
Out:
8 h 04 min
